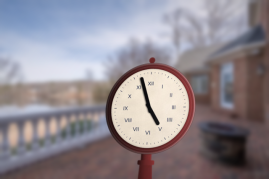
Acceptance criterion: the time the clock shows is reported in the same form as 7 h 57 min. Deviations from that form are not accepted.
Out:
4 h 57 min
